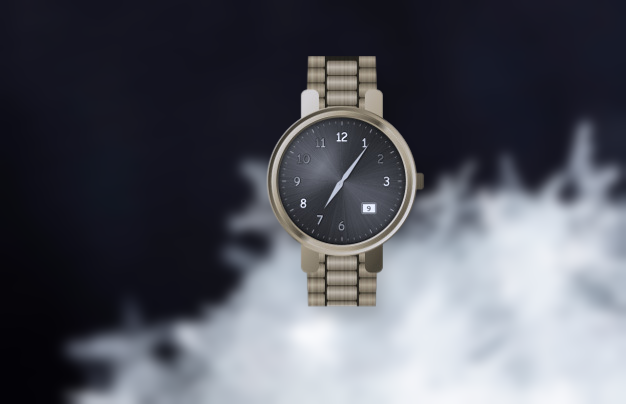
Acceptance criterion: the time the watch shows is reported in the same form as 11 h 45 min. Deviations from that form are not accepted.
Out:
7 h 06 min
